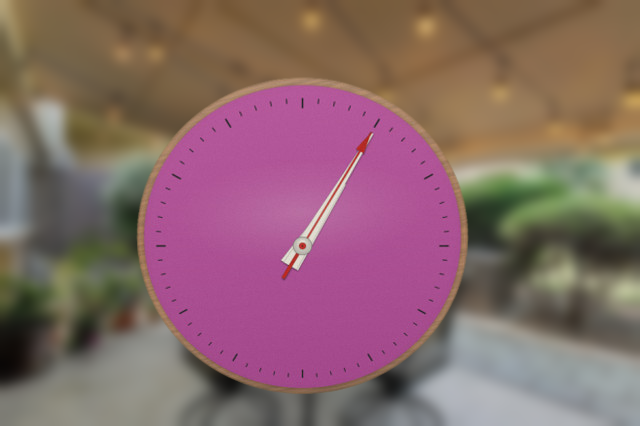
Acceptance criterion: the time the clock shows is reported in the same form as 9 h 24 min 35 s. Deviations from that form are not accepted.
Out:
1 h 05 min 05 s
